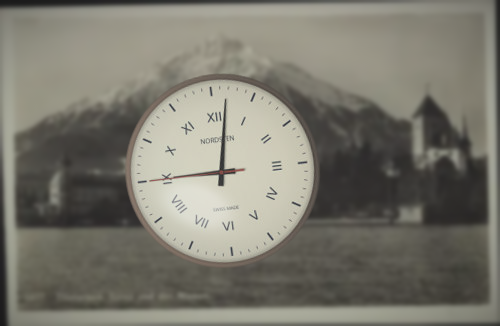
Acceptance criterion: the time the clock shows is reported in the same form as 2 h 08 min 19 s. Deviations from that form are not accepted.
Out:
9 h 01 min 45 s
